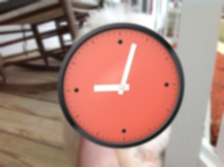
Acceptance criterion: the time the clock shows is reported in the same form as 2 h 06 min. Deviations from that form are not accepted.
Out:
9 h 03 min
